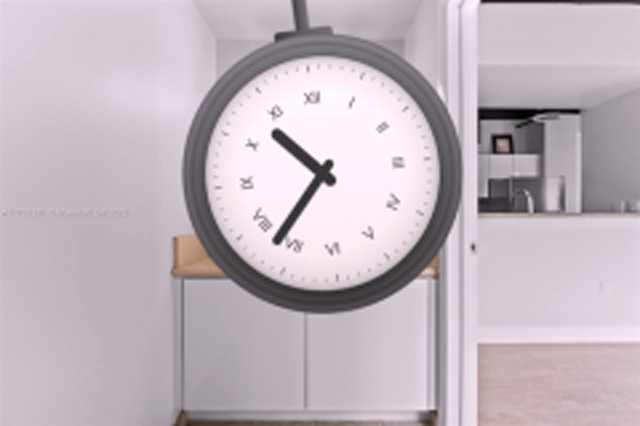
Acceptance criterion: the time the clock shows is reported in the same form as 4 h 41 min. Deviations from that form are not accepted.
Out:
10 h 37 min
